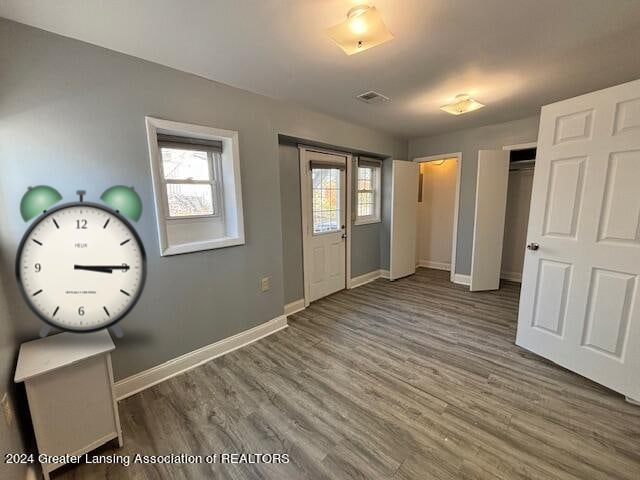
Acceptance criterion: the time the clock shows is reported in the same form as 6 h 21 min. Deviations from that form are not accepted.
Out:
3 h 15 min
